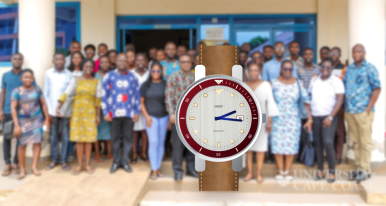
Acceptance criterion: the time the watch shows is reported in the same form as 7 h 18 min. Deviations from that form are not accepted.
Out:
2 h 16 min
